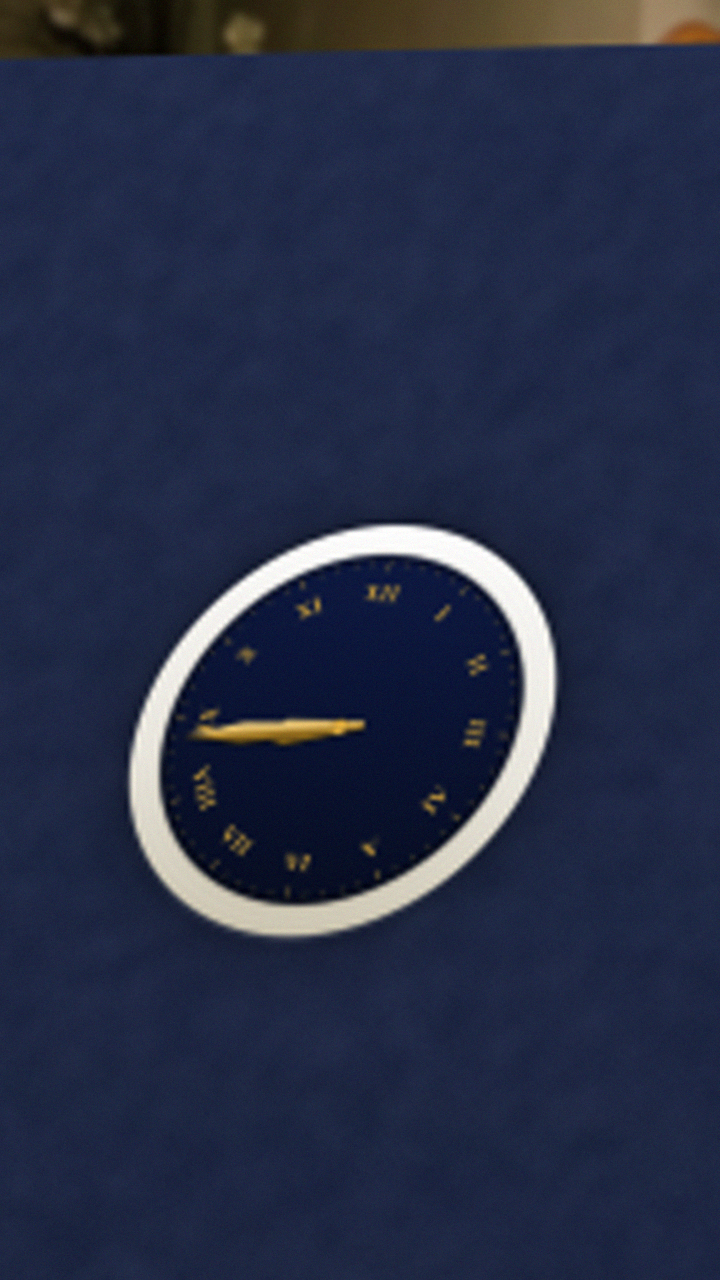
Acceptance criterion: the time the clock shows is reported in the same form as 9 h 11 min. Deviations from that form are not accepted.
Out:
8 h 44 min
